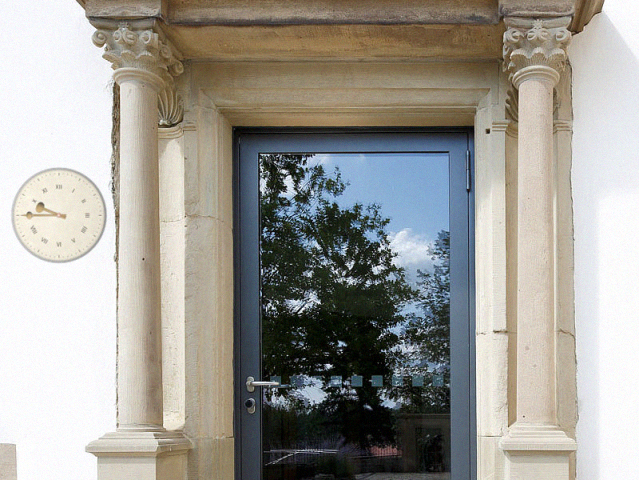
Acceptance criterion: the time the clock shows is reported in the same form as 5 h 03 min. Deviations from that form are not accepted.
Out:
9 h 45 min
